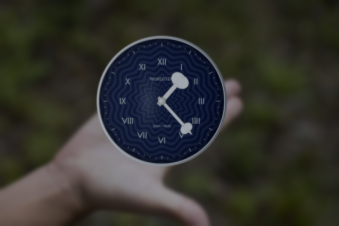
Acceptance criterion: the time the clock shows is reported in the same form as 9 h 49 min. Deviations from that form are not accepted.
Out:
1 h 23 min
